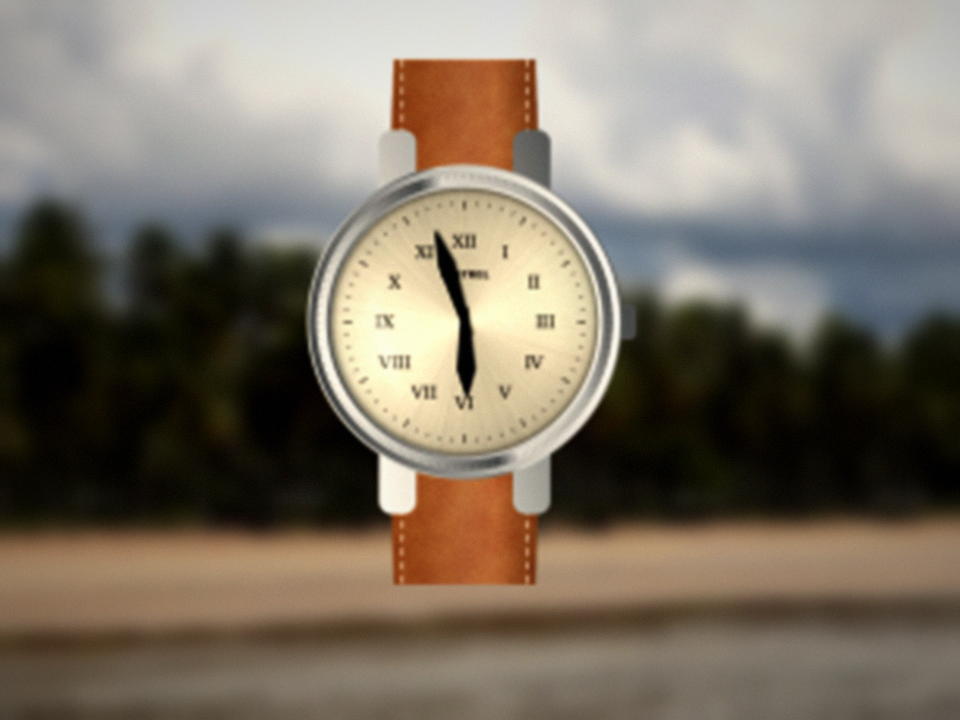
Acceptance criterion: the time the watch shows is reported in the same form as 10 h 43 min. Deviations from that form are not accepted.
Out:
5 h 57 min
